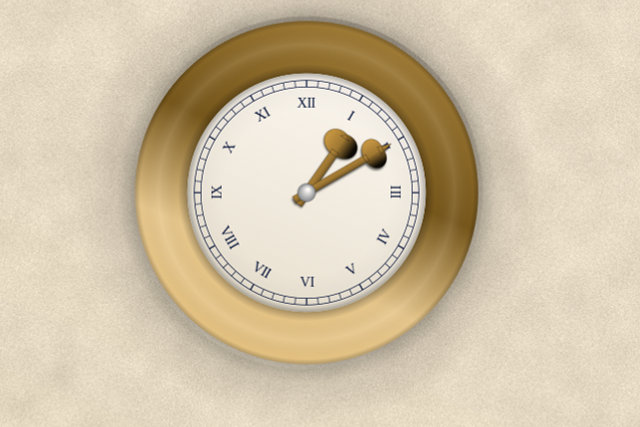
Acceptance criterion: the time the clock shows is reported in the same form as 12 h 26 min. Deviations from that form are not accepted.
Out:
1 h 10 min
